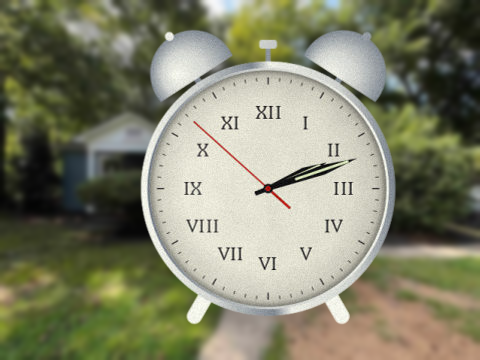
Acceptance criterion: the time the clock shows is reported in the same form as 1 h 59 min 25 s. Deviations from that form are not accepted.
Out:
2 h 11 min 52 s
